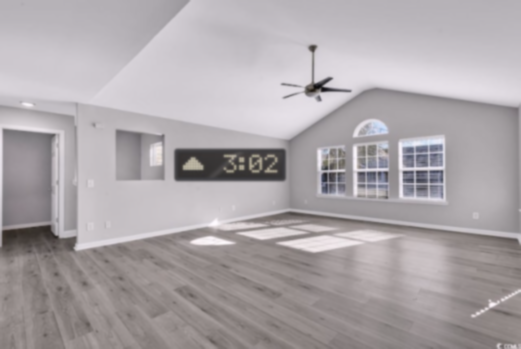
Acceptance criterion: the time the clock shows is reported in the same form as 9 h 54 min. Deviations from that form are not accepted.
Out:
3 h 02 min
